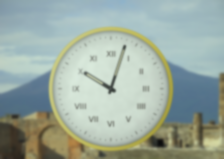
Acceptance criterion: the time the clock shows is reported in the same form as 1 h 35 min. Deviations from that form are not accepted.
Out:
10 h 03 min
